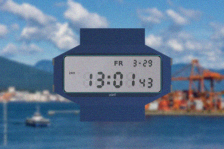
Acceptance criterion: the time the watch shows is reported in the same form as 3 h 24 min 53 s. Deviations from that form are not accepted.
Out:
13 h 01 min 43 s
